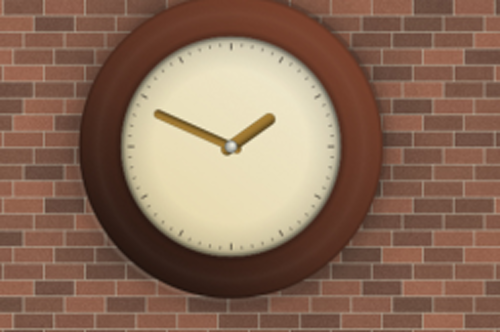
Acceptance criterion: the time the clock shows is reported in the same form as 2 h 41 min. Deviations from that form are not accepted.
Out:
1 h 49 min
